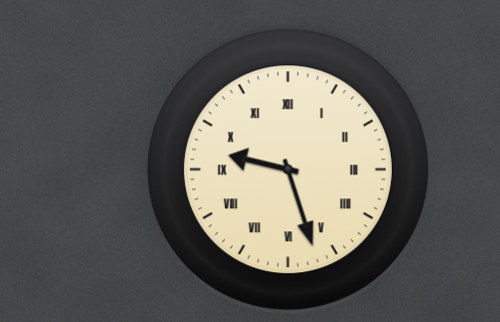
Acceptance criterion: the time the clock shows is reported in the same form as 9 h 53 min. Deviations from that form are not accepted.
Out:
9 h 27 min
